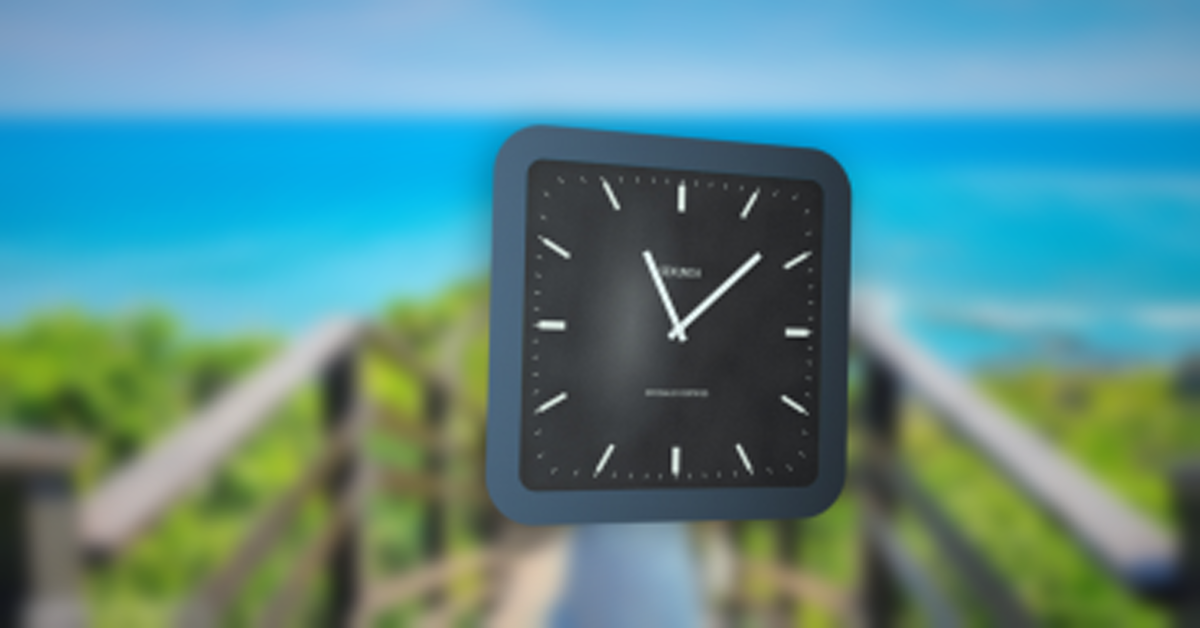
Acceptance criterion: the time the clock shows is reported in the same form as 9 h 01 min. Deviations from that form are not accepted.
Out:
11 h 08 min
